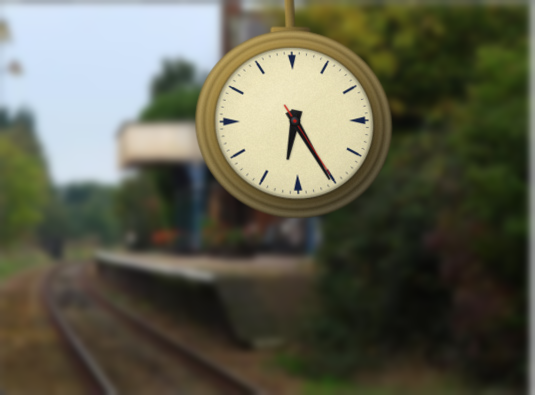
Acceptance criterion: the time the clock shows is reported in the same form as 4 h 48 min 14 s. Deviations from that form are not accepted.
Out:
6 h 25 min 25 s
